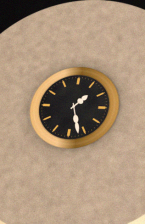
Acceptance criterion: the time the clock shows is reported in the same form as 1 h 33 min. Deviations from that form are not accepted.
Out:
1 h 27 min
